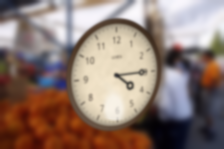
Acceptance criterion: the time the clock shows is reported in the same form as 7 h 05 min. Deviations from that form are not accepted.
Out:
4 h 15 min
